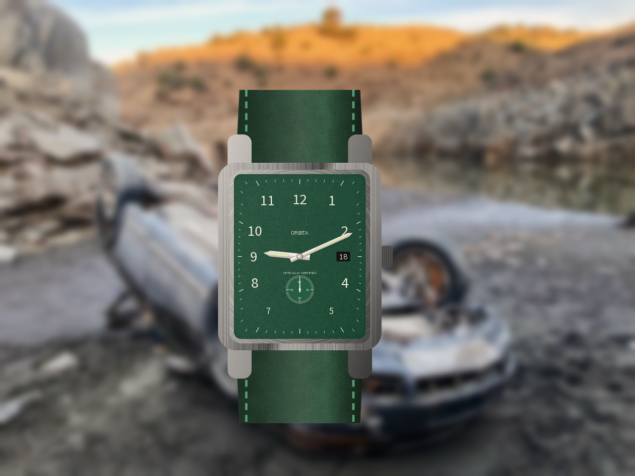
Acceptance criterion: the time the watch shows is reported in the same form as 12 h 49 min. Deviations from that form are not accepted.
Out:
9 h 11 min
